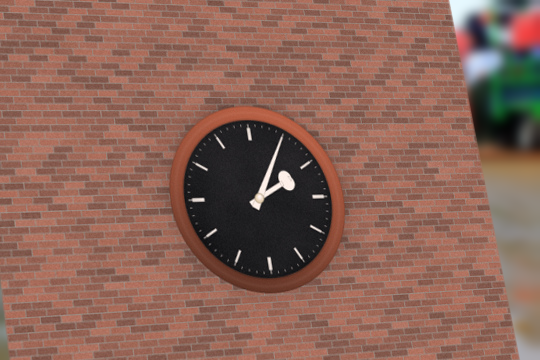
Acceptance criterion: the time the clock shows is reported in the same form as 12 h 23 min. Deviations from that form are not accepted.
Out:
2 h 05 min
